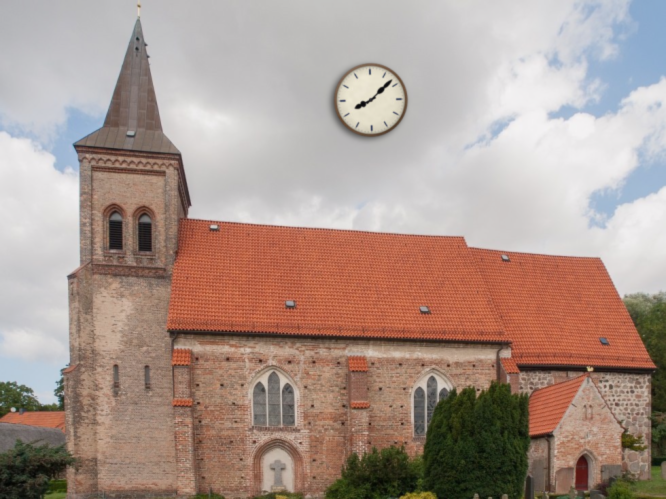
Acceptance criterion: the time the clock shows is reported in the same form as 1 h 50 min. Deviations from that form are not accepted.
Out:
8 h 08 min
